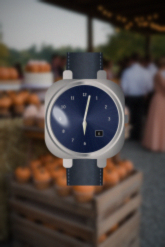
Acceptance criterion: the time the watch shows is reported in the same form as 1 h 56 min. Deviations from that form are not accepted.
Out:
6 h 02 min
